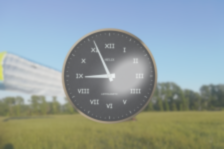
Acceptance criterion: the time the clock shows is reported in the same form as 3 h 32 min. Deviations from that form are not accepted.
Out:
8 h 56 min
